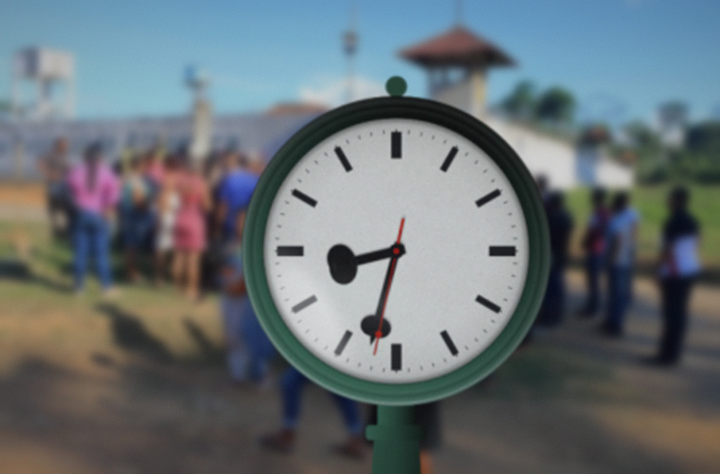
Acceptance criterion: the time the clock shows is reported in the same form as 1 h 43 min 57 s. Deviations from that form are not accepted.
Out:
8 h 32 min 32 s
